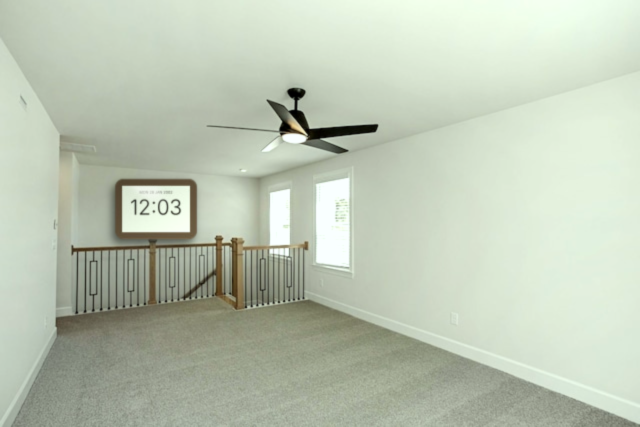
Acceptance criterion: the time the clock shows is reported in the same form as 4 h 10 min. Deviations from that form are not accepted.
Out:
12 h 03 min
